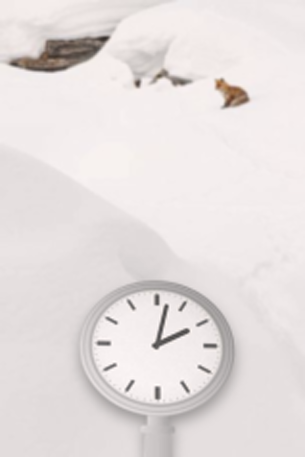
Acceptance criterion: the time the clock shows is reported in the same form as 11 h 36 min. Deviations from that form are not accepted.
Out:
2 h 02 min
